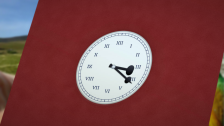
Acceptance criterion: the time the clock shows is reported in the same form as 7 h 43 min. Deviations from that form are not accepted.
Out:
3 h 21 min
